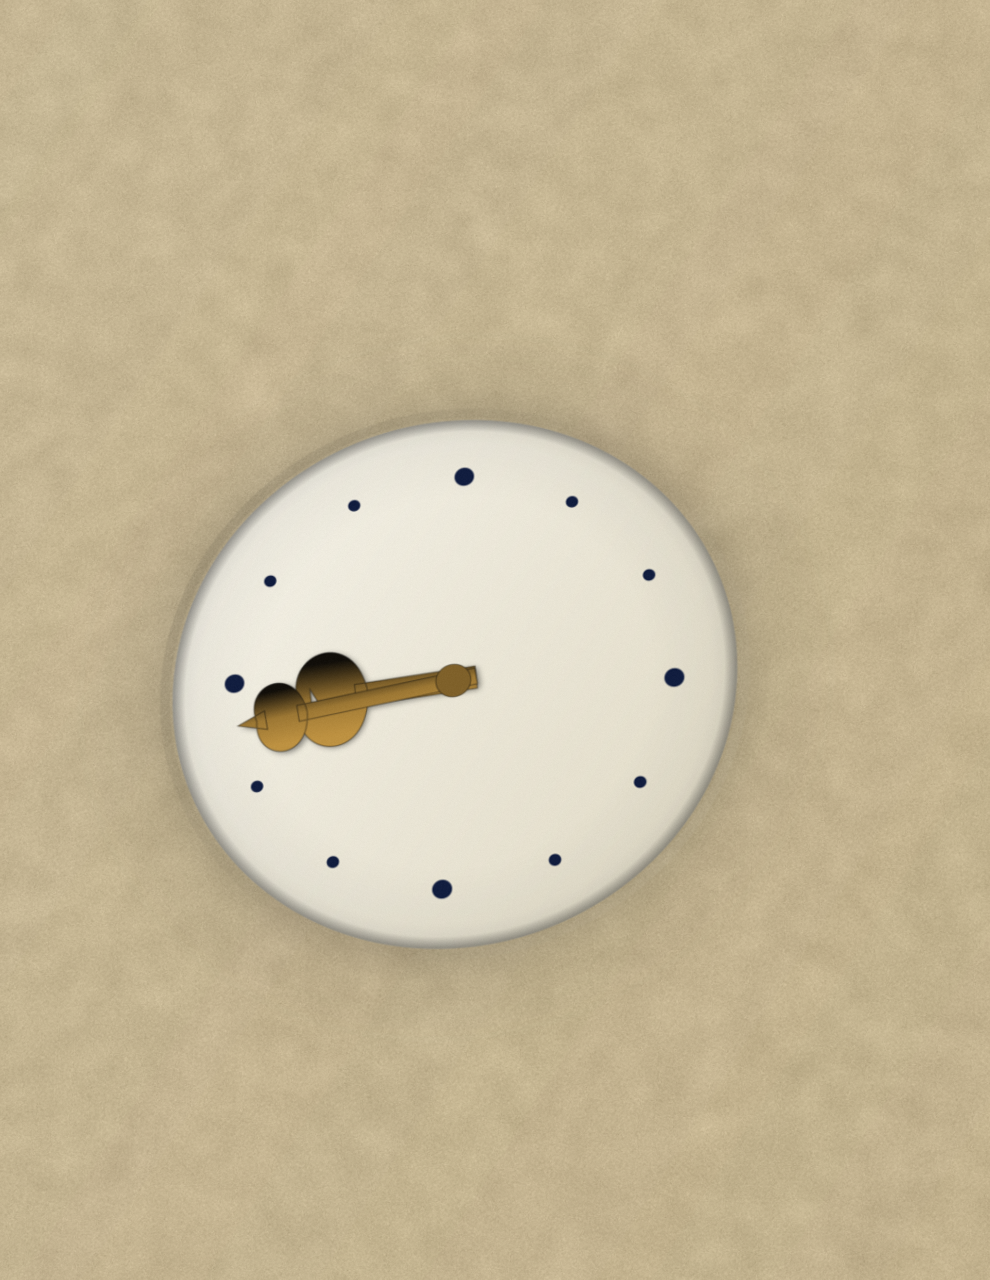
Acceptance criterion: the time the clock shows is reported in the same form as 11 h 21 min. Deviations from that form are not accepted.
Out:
8 h 43 min
